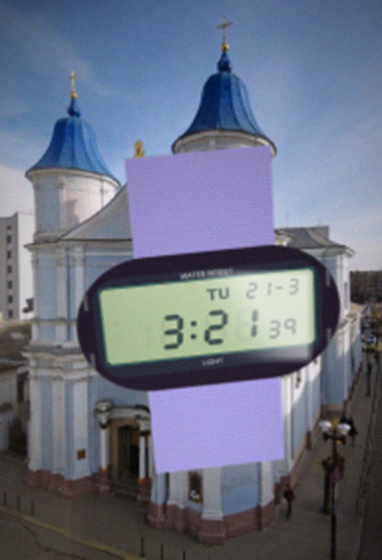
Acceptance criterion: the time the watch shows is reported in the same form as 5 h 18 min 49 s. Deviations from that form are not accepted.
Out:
3 h 21 min 39 s
